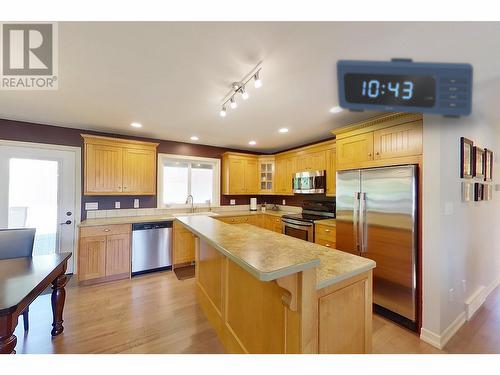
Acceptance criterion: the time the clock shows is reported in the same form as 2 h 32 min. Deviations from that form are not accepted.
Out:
10 h 43 min
